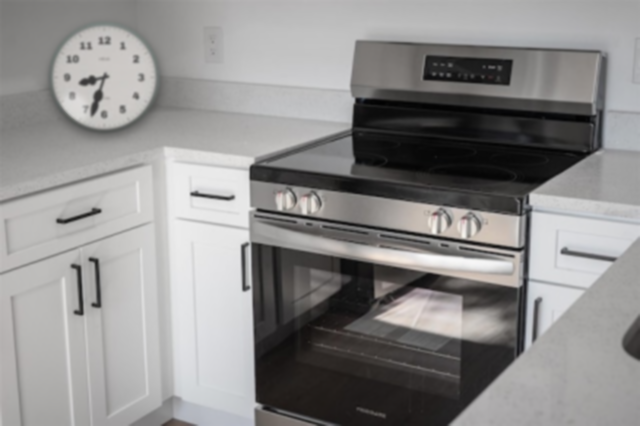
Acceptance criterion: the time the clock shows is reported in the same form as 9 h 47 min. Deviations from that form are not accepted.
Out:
8 h 33 min
